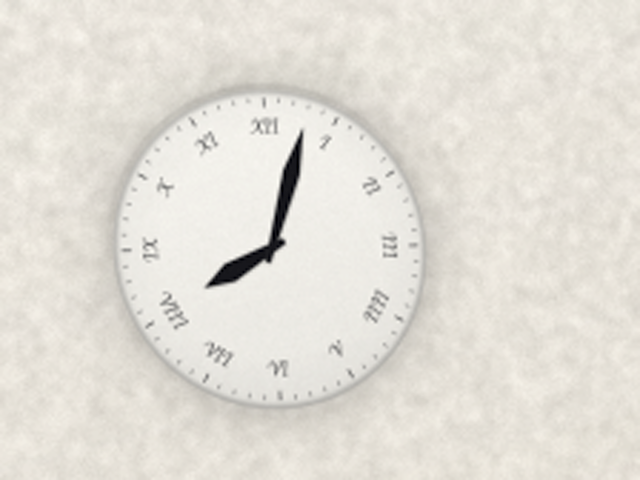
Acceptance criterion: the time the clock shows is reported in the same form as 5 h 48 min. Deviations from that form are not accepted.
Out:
8 h 03 min
